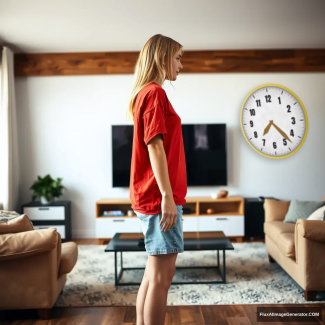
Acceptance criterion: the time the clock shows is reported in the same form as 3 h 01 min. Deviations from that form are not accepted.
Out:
7 h 23 min
